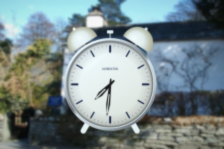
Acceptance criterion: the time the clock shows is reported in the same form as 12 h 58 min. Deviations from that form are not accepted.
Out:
7 h 31 min
